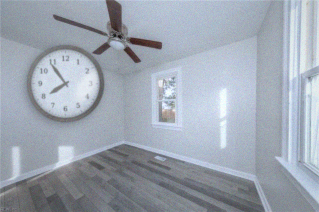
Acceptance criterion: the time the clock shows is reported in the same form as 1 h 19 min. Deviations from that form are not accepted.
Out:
7 h 54 min
